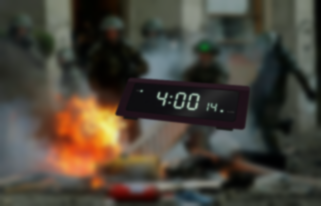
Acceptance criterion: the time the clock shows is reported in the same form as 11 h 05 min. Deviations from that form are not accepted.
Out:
4 h 00 min
